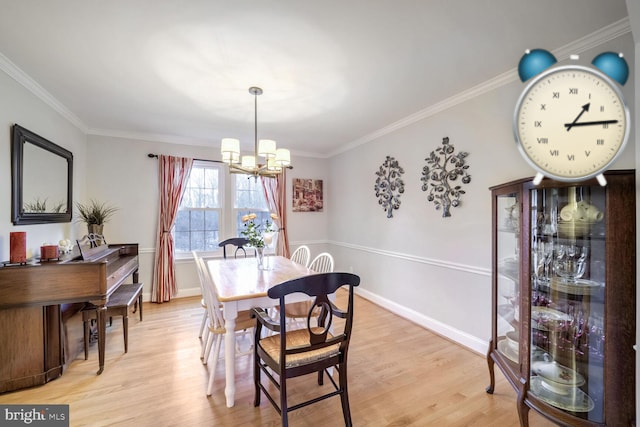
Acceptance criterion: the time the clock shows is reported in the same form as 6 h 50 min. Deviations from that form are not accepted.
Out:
1 h 14 min
